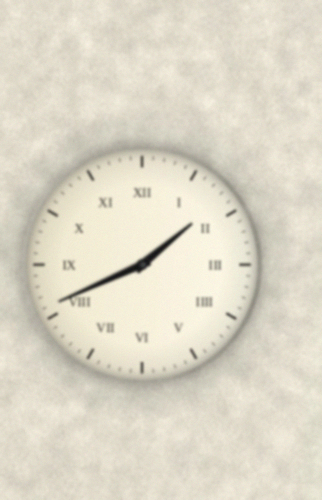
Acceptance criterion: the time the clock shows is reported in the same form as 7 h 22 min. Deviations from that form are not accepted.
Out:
1 h 41 min
